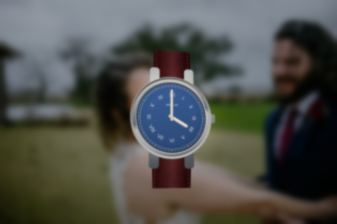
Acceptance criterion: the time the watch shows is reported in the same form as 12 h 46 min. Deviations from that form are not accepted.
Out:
4 h 00 min
